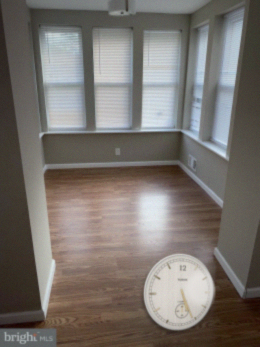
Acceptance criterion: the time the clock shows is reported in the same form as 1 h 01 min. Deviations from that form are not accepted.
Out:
5 h 26 min
